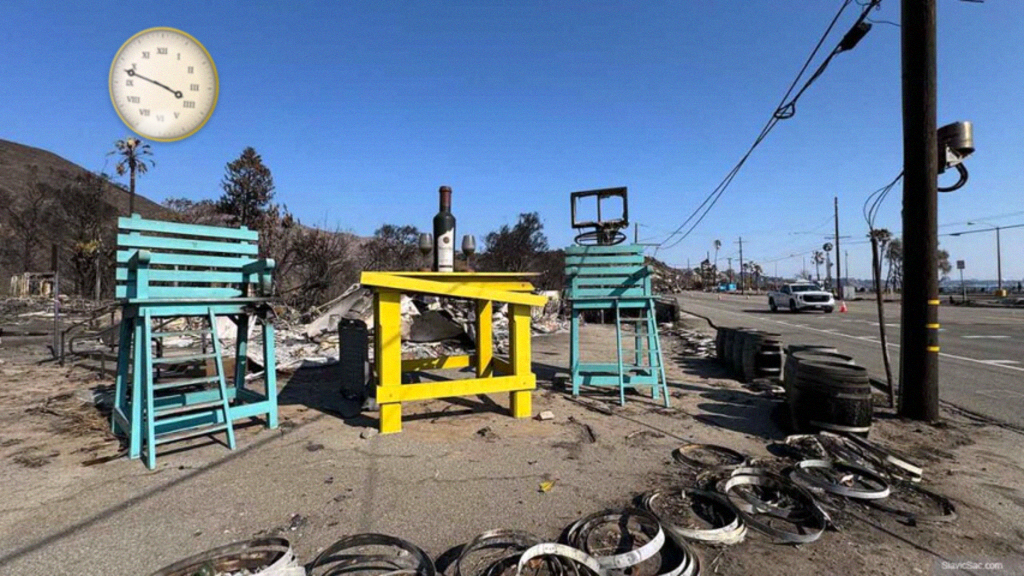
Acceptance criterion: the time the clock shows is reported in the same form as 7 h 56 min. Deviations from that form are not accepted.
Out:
3 h 48 min
